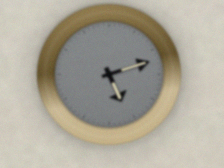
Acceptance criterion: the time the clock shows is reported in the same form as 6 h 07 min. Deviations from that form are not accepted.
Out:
5 h 12 min
